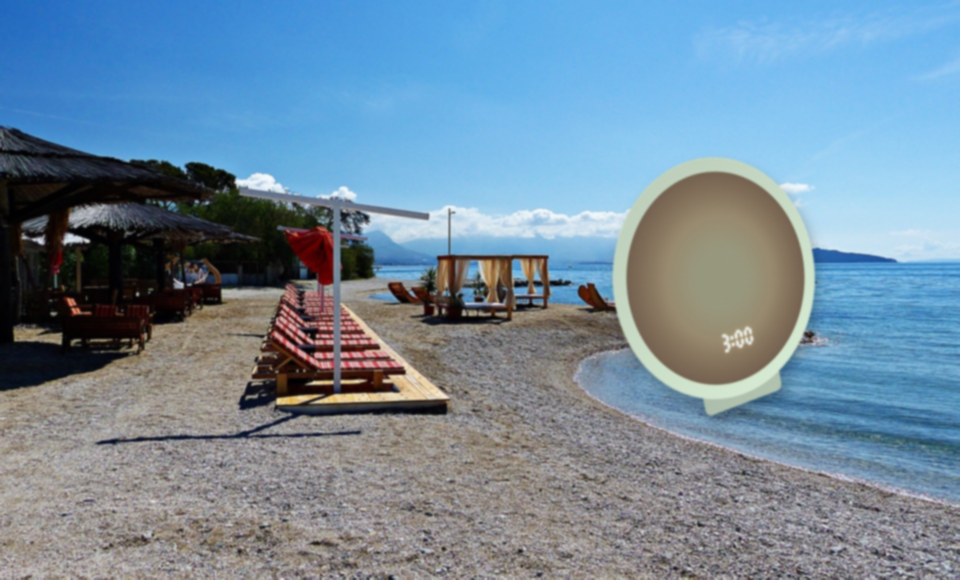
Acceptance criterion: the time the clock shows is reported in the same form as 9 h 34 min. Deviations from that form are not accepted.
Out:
3 h 00 min
